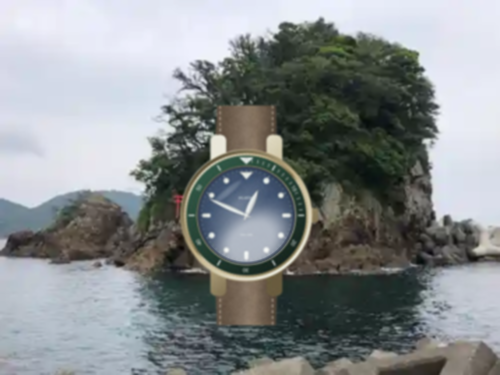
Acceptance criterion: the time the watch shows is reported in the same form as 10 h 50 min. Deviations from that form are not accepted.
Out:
12 h 49 min
